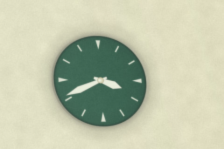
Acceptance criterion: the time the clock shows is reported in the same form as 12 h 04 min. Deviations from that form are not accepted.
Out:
3 h 41 min
